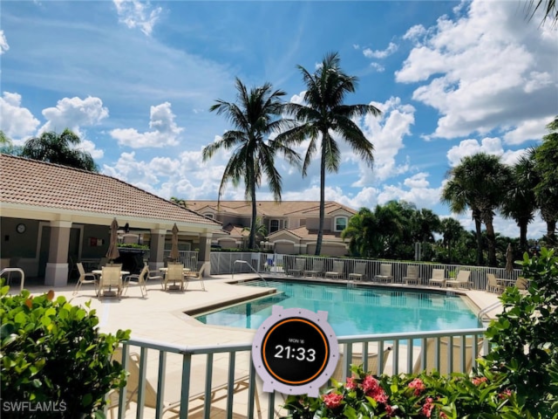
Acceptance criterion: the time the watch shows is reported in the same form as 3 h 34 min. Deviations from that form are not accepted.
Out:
21 h 33 min
